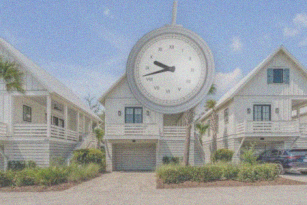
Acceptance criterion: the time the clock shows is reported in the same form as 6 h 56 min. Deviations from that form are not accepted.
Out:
9 h 42 min
